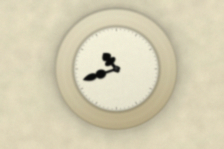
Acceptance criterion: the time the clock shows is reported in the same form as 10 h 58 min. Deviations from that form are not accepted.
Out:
10 h 42 min
